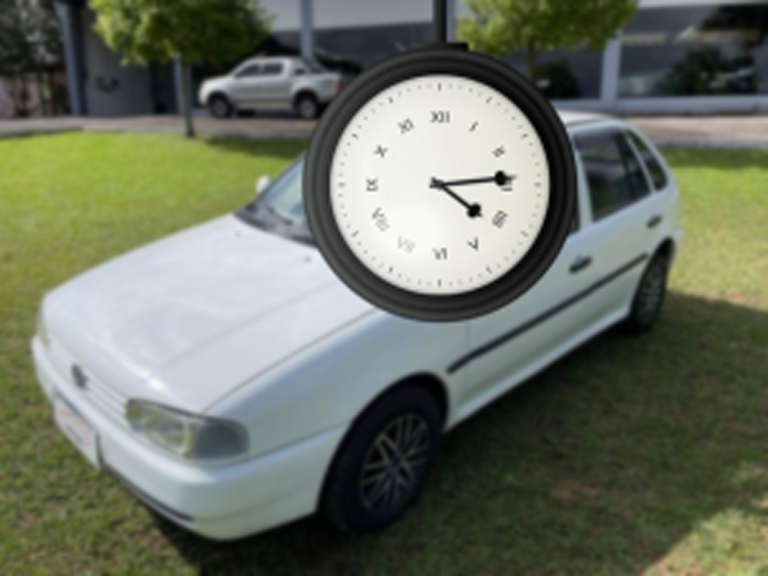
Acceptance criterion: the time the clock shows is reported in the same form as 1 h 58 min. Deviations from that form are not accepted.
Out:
4 h 14 min
